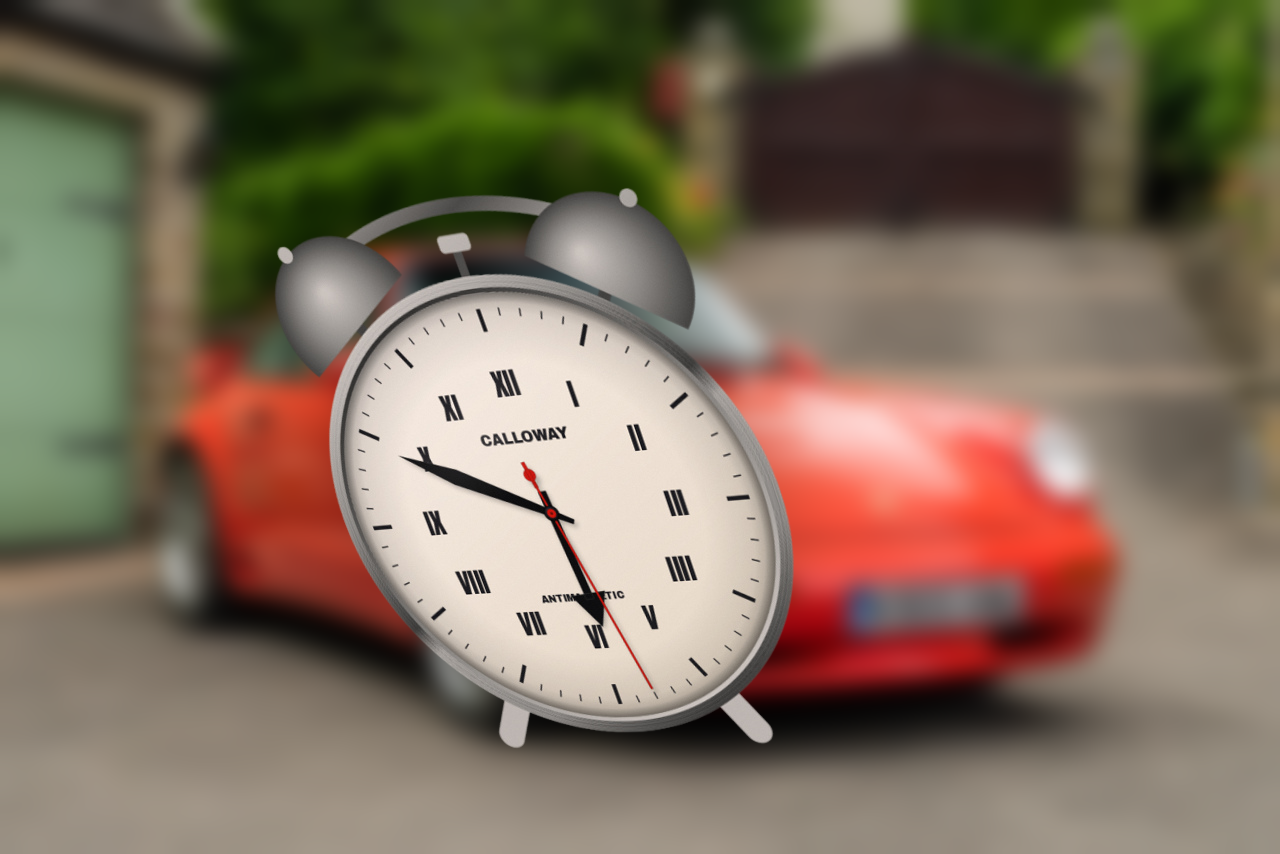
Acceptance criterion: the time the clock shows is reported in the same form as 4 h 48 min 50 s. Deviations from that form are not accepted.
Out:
5 h 49 min 28 s
